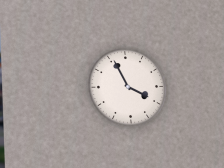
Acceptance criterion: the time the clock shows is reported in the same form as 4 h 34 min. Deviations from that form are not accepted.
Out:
3 h 56 min
